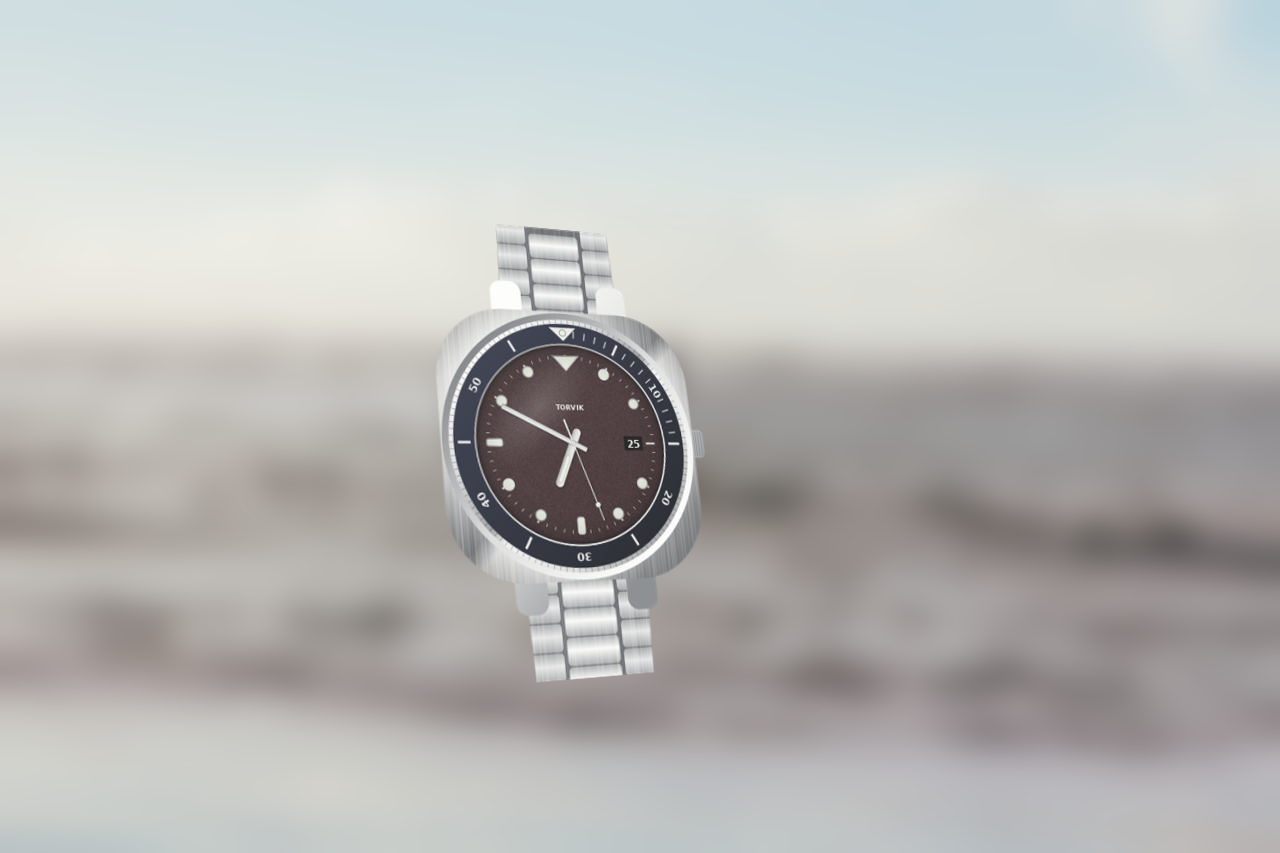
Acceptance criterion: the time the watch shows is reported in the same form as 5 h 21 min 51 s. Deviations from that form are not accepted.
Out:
6 h 49 min 27 s
